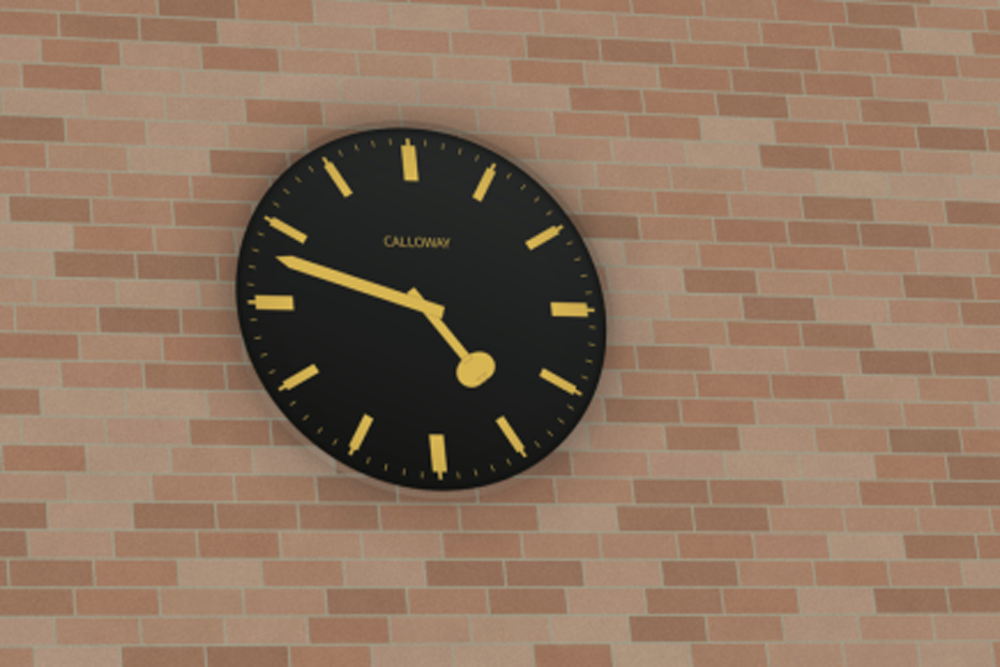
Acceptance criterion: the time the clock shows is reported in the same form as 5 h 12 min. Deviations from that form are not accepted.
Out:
4 h 48 min
